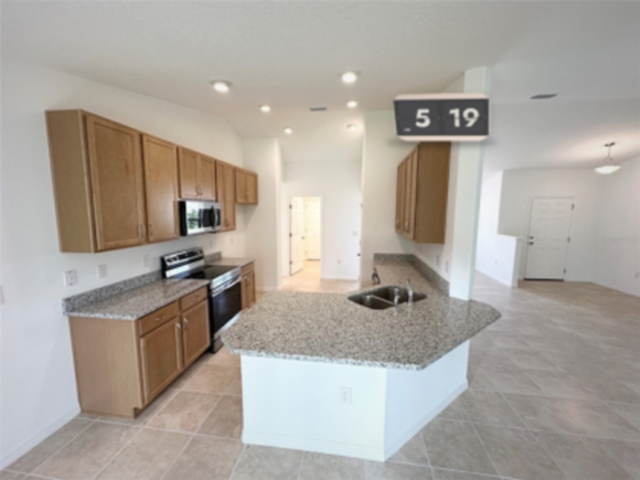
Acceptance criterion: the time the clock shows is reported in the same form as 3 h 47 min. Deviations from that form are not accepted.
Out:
5 h 19 min
